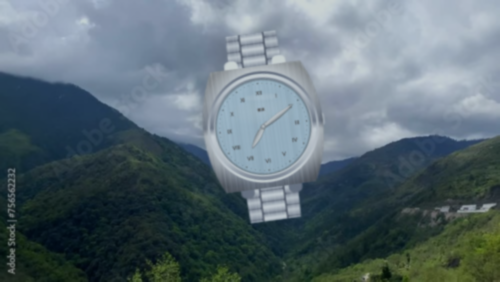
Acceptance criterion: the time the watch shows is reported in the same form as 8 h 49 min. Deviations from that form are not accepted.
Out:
7 h 10 min
